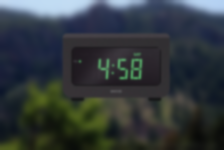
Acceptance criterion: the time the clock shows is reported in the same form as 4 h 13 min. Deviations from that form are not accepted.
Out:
4 h 58 min
